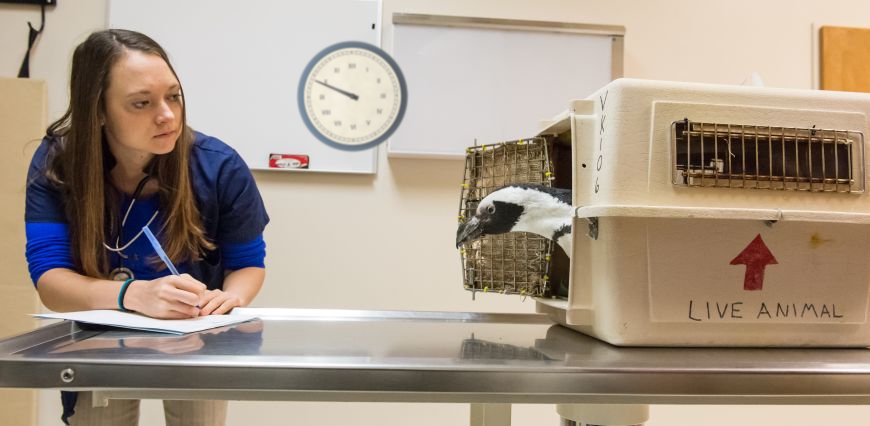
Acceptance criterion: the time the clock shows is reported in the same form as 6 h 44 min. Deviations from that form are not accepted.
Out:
9 h 49 min
